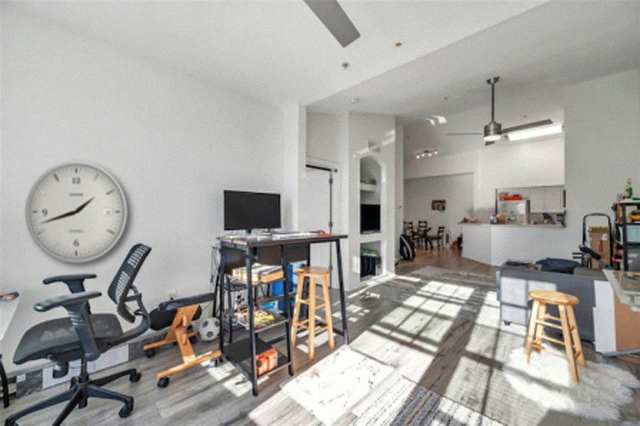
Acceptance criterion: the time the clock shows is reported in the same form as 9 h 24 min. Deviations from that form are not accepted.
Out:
1 h 42 min
